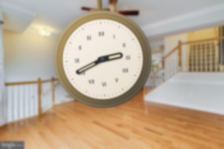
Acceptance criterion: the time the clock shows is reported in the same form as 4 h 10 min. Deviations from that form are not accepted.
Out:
2 h 41 min
